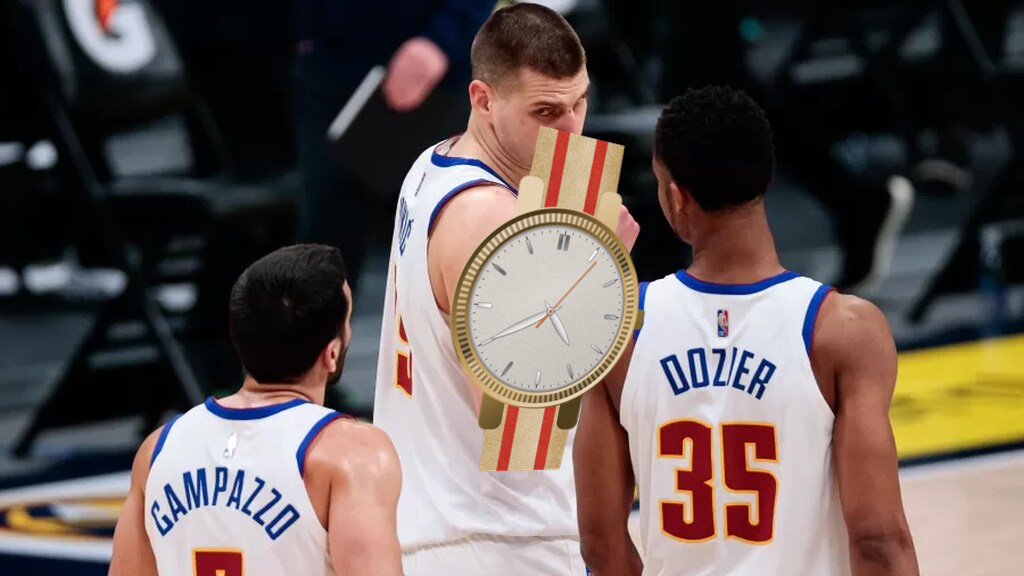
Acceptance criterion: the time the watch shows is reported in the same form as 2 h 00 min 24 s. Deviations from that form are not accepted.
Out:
4 h 40 min 06 s
